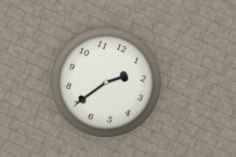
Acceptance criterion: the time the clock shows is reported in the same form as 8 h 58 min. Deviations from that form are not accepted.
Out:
1 h 35 min
